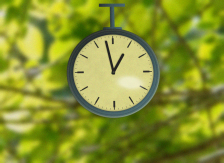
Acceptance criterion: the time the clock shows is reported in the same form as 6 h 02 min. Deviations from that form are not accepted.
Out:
12 h 58 min
